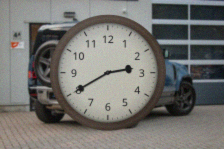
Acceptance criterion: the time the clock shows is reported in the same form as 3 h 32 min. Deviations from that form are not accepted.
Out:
2 h 40 min
